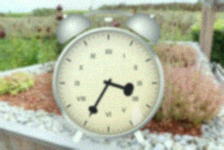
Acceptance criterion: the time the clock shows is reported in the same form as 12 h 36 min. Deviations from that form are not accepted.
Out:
3 h 35 min
